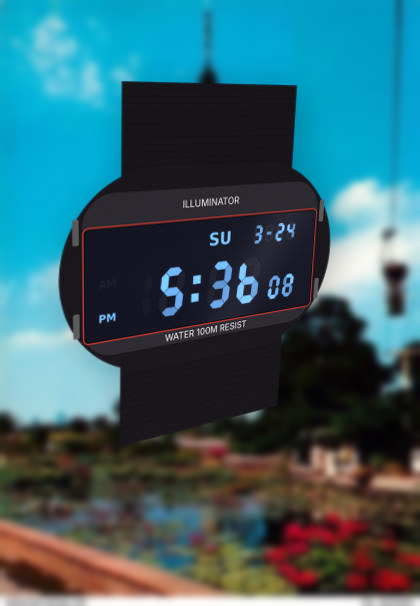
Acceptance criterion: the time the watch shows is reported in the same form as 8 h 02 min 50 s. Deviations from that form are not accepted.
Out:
5 h 36 min 08 s
